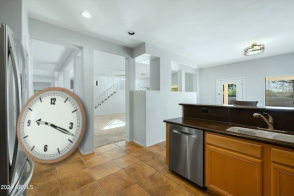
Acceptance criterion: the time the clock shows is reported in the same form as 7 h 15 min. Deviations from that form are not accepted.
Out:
9 h 18 min
